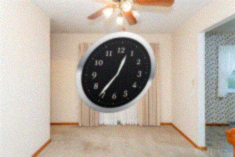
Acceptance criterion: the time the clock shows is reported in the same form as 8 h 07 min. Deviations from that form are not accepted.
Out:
12 h 36 min
